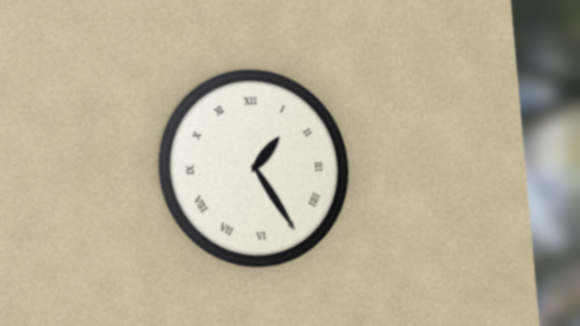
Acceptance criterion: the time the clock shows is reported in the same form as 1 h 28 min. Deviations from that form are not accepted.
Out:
1 h 25 min
